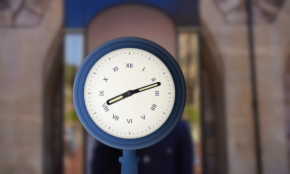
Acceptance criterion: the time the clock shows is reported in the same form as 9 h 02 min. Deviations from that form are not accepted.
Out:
8 h 12 min
